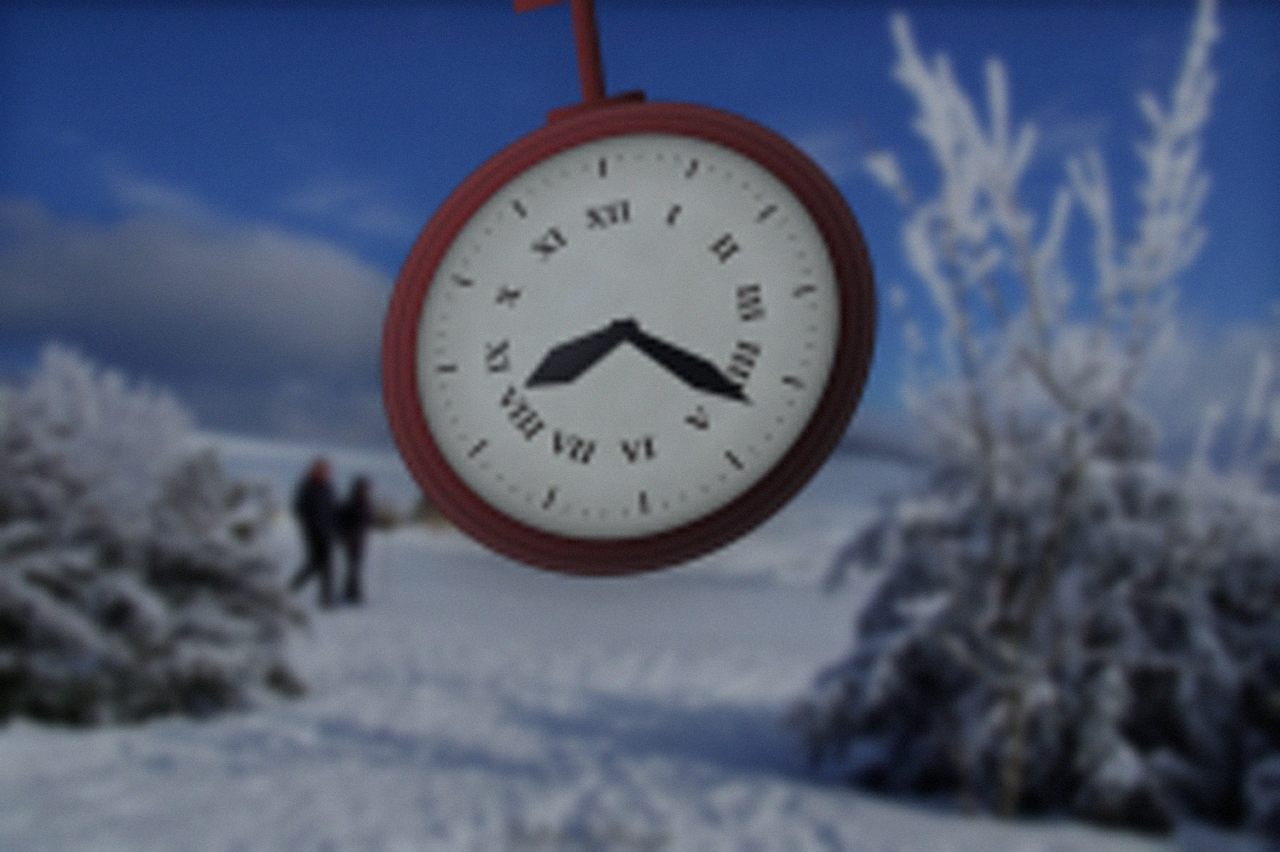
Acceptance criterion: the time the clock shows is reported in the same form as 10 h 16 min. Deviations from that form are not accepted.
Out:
8 h 22 min
